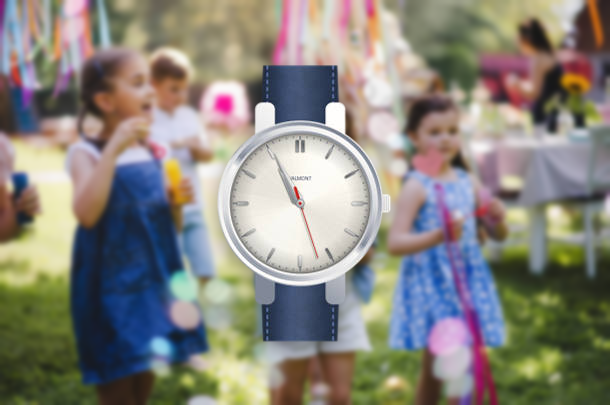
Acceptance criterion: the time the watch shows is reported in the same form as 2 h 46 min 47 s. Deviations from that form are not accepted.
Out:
10 h 55 min 27 s
